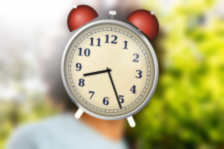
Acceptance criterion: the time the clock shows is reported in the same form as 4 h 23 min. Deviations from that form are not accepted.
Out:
8 h 26 min
